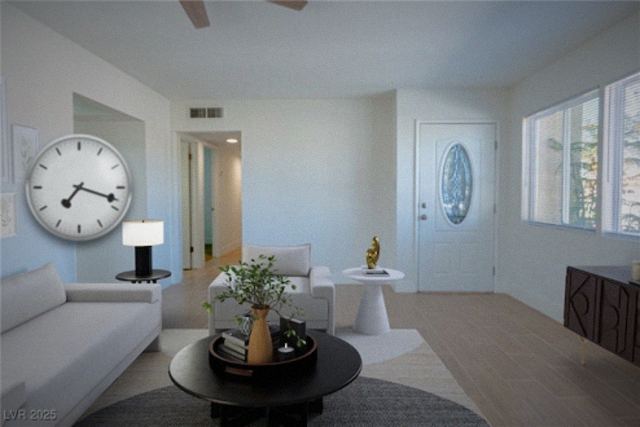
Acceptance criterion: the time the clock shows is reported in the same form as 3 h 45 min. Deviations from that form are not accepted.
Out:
7 h 18 min
